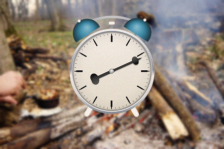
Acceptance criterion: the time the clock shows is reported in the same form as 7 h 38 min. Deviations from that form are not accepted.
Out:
8 h 11 min
